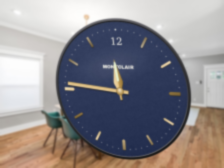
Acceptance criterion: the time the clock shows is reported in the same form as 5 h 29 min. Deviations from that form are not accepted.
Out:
11 h 46 min
